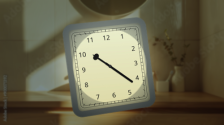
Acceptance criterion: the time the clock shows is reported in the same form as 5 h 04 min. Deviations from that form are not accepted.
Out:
10 h 22 min
